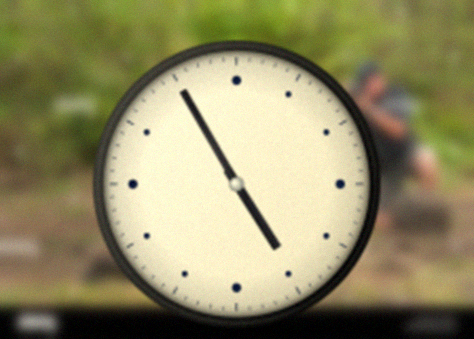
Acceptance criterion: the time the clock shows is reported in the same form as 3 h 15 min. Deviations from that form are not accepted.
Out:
4 h 55 min
